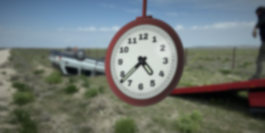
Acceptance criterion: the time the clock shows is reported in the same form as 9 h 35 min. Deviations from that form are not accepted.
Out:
4 h 38 min
